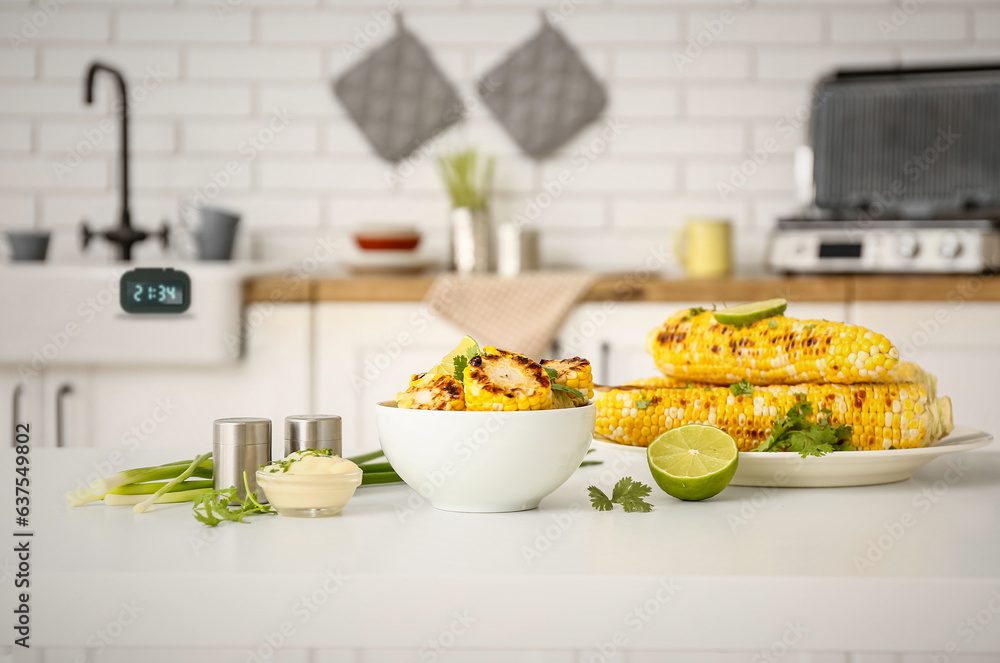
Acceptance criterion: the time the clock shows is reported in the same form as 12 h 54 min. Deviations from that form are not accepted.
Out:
21 h 34 min
